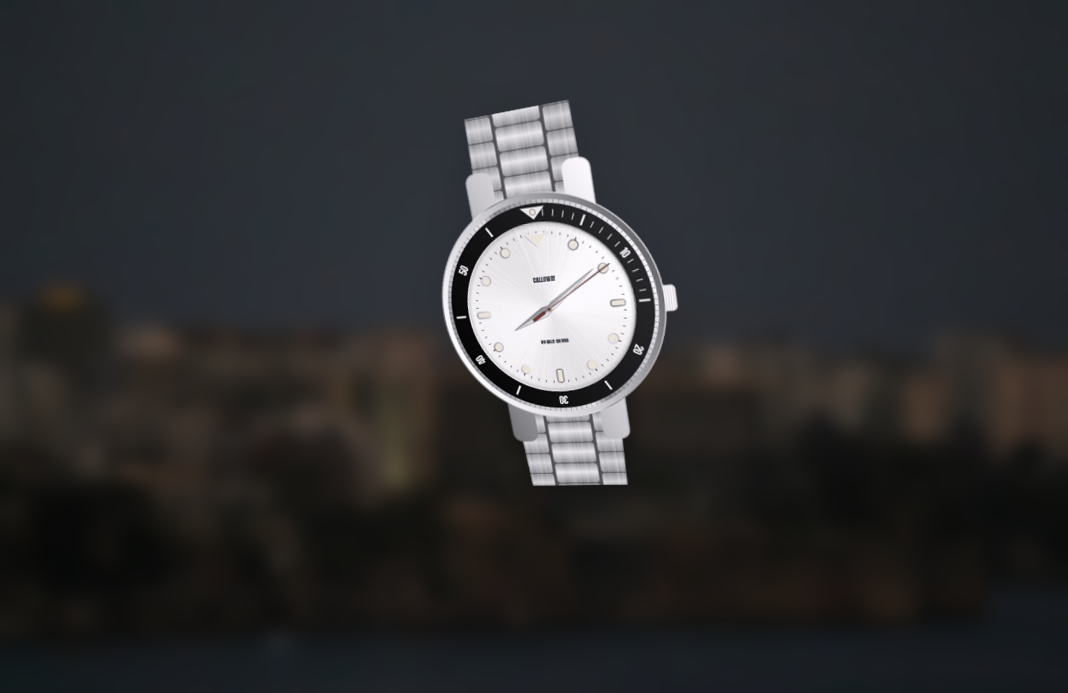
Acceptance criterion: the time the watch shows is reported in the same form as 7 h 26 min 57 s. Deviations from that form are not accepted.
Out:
8 h 09 min 10 s
